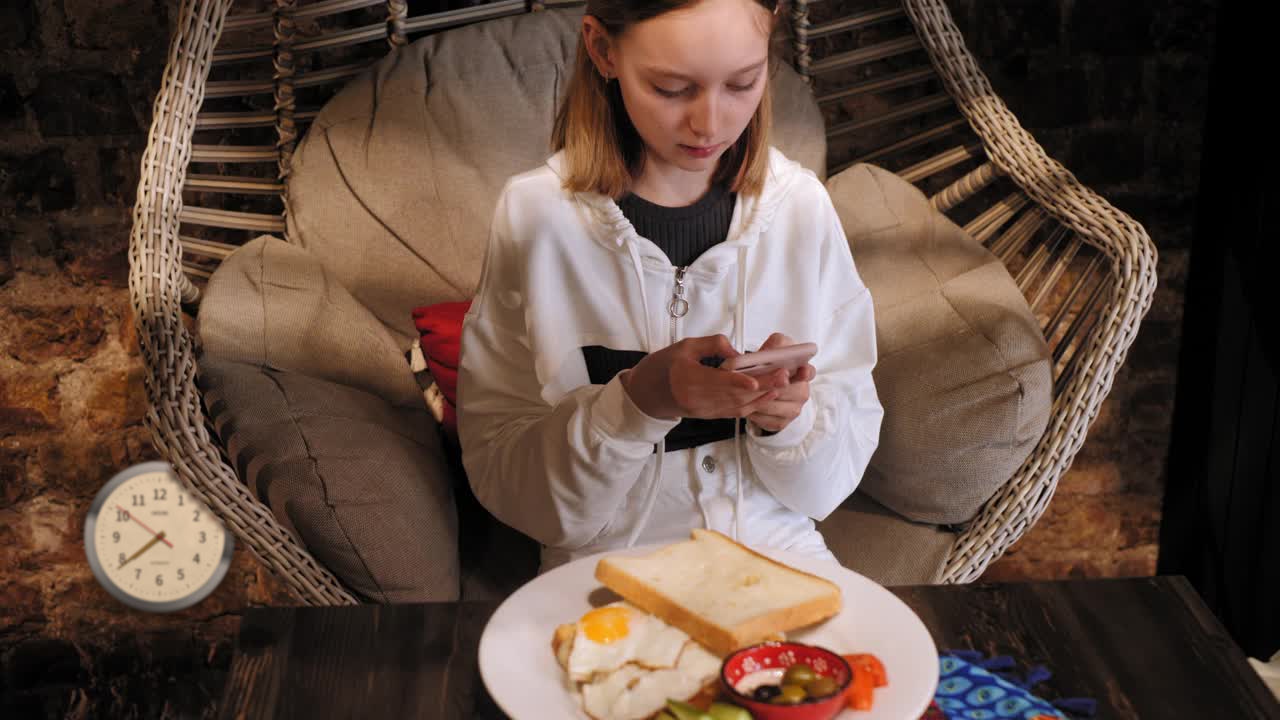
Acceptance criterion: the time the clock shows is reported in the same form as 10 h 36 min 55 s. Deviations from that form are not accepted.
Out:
7 h 38 min 51 s
